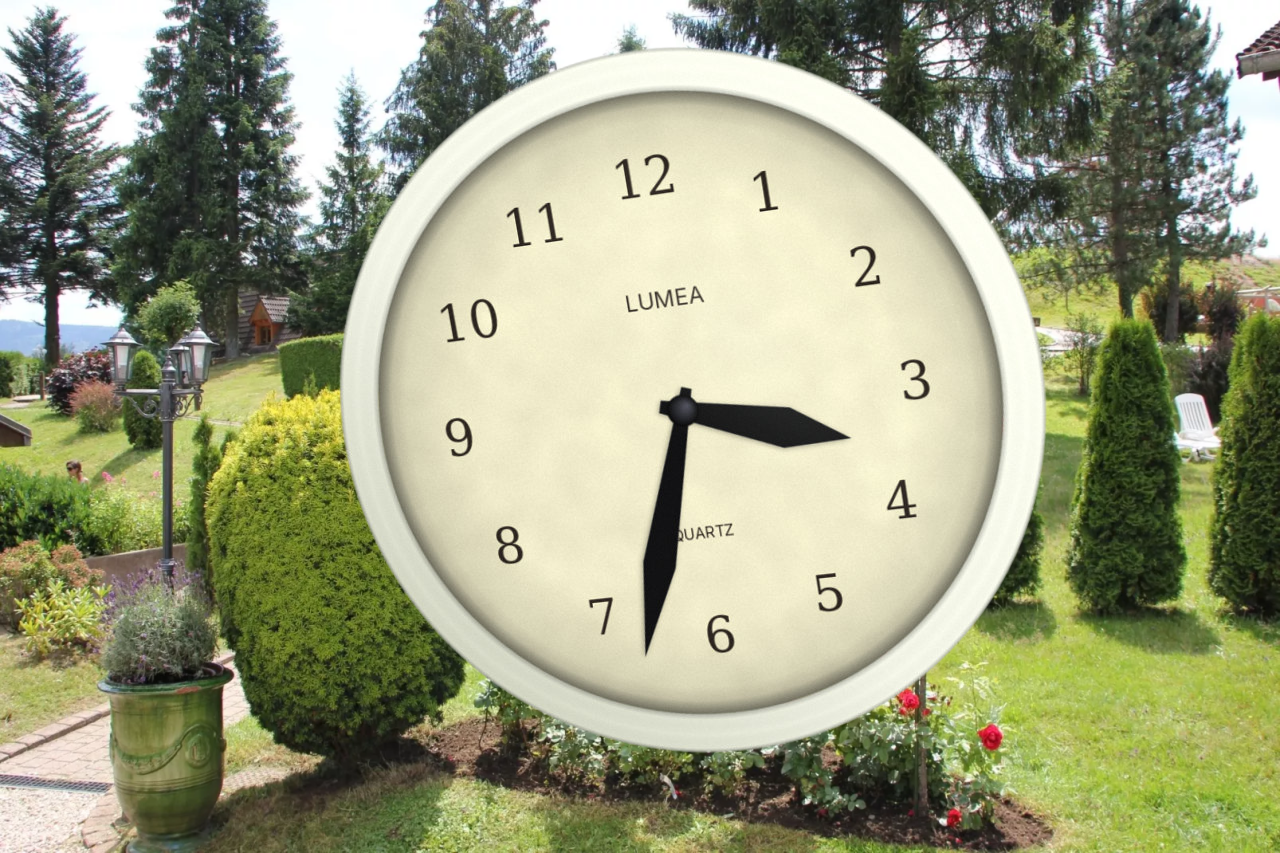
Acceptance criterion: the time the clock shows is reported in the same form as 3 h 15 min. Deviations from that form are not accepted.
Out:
3 h 33 min
